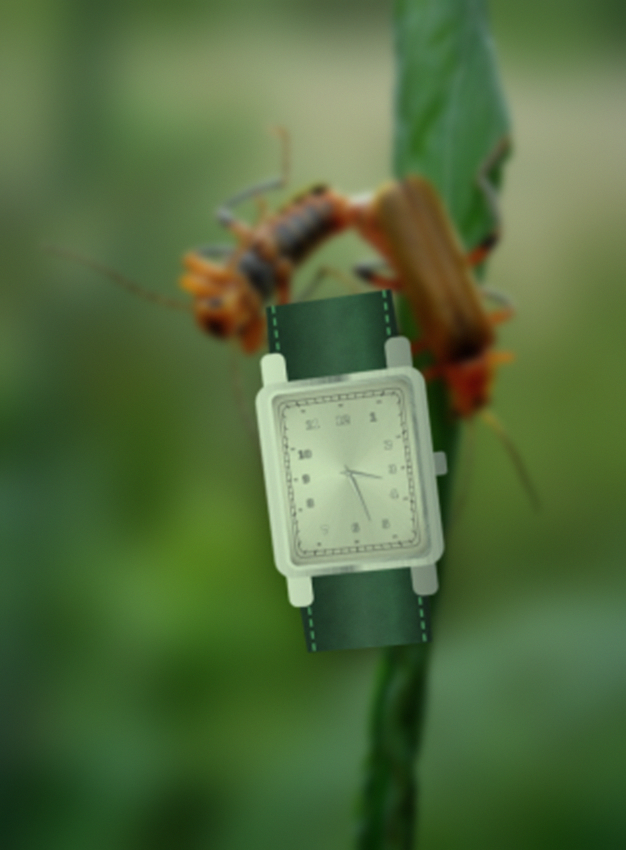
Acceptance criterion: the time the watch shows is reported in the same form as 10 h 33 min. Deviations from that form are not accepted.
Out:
3 h 27 min
